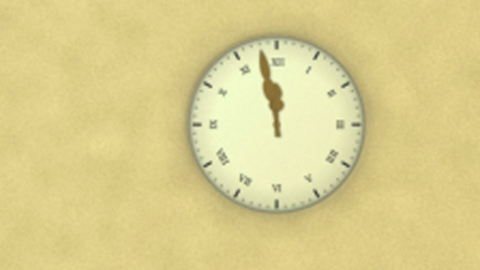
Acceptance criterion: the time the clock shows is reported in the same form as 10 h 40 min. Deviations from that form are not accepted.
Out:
11 h 58 min
